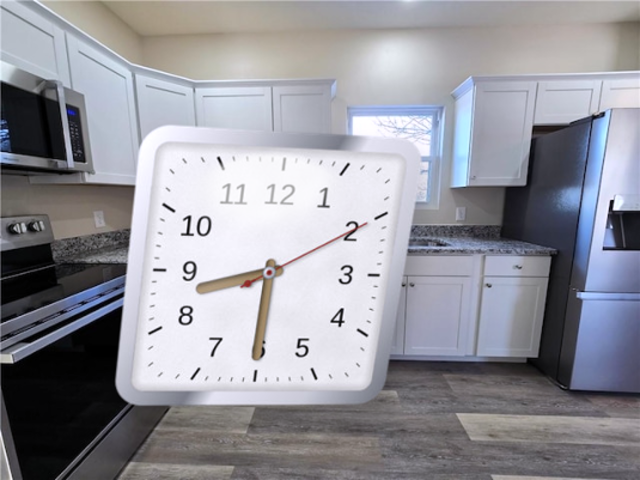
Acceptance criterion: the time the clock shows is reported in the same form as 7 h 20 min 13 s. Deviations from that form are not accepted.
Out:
8 h 30 min 10 s
